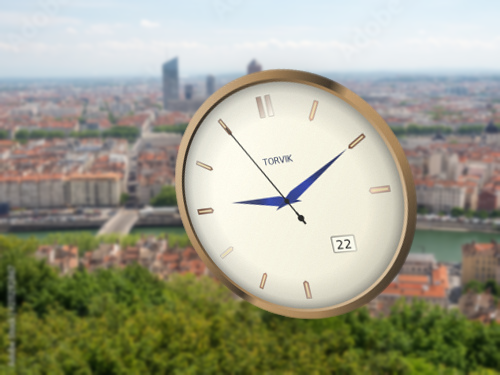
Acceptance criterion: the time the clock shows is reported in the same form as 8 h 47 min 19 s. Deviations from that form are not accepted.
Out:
9 h 09 min 55 s
